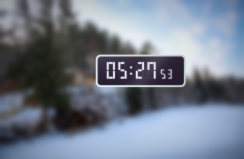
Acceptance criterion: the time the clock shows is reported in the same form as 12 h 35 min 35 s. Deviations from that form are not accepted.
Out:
5 h 27 min 53 s
